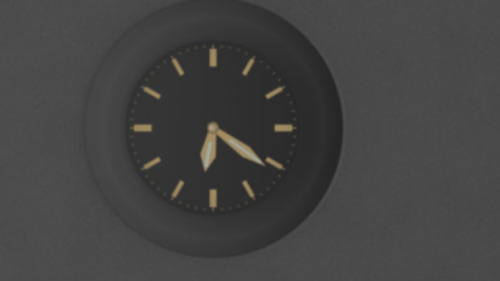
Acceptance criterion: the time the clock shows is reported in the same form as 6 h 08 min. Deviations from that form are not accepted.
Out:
6 h 21 min
